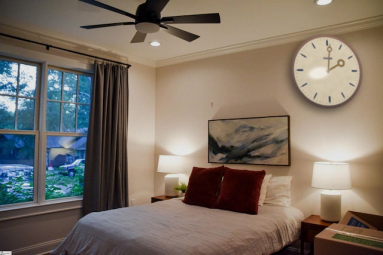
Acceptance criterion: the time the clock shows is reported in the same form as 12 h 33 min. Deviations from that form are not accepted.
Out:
2 h 01 min
